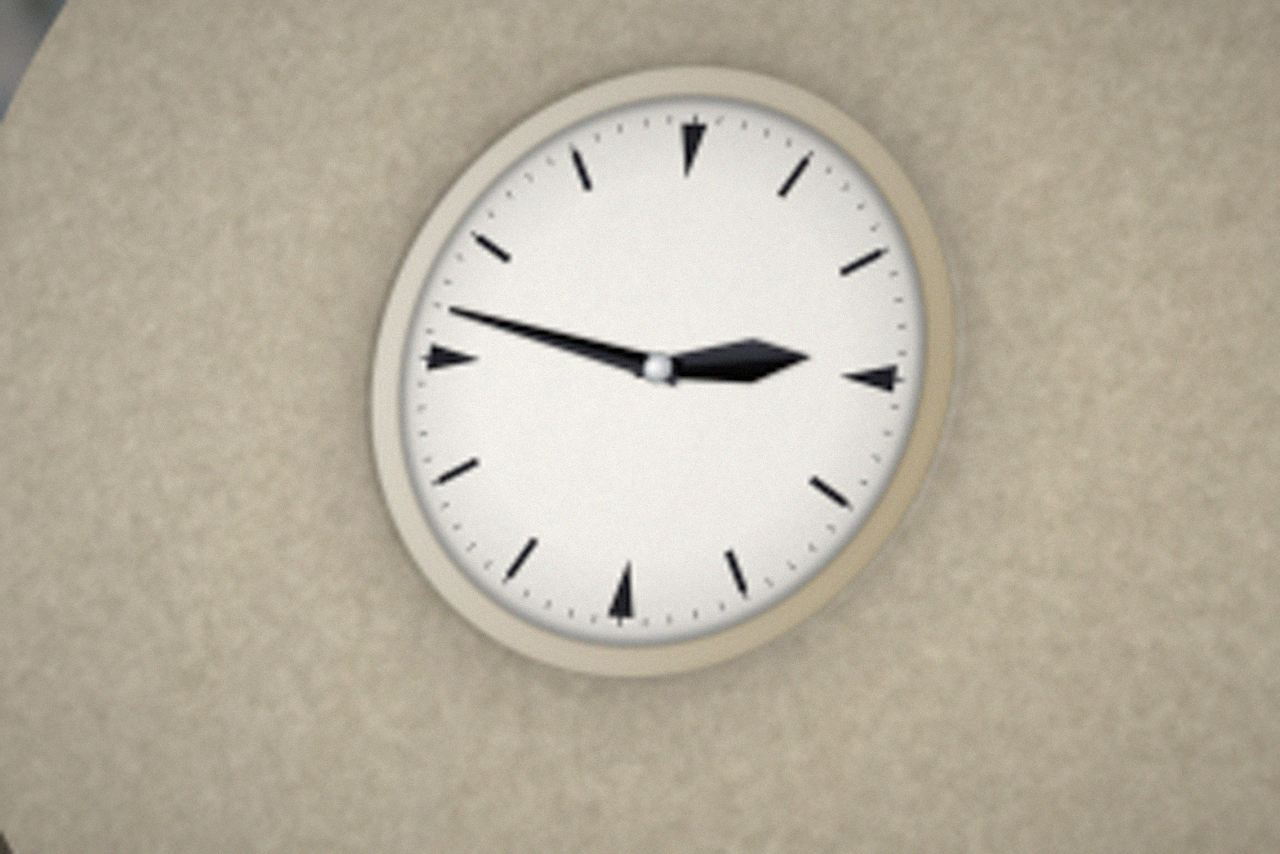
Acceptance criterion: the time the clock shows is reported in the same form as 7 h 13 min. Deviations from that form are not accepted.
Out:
2 h 47 min
